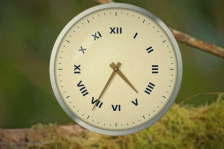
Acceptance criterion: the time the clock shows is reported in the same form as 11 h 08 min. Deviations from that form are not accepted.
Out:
4 h 35 min
